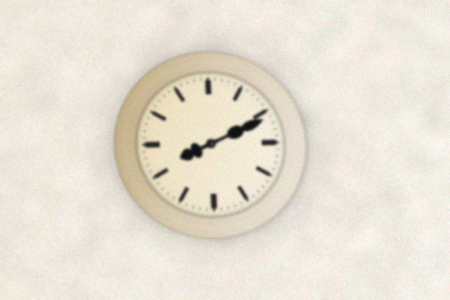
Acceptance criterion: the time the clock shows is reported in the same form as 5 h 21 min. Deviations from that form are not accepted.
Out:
8 h 11 min
